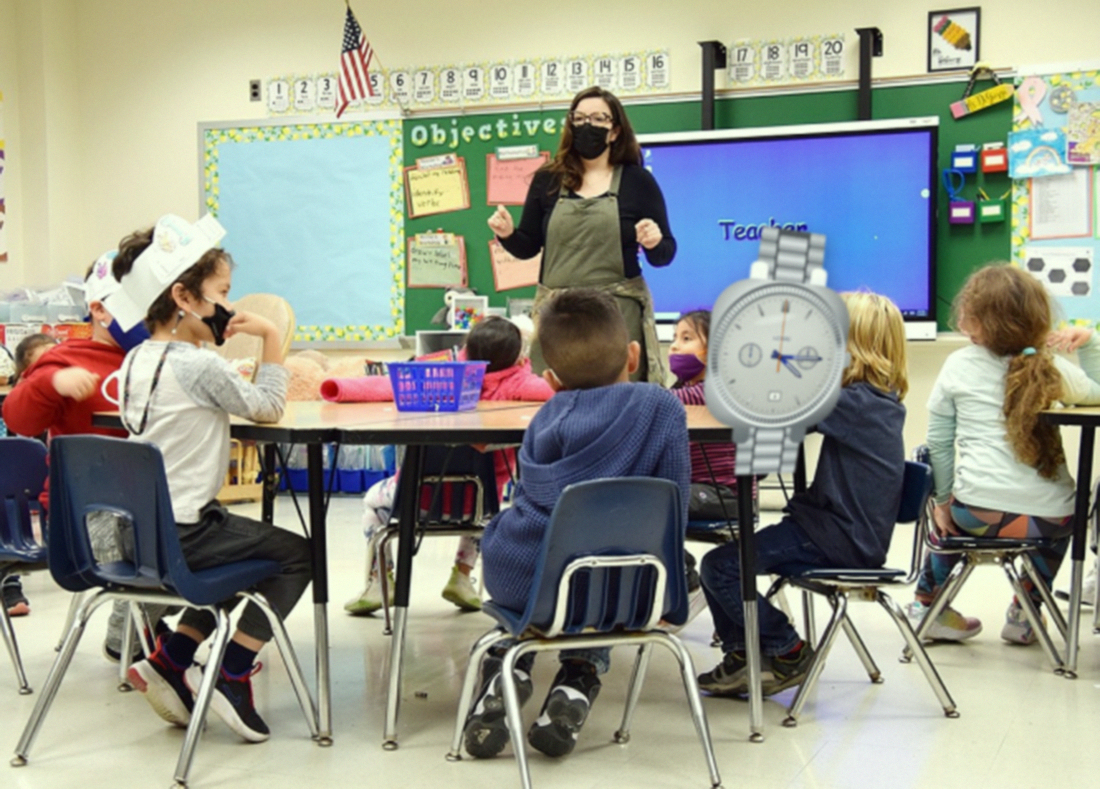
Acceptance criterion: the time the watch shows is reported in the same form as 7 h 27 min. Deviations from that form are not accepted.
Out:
4 h 15 min
